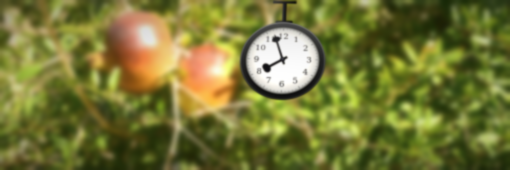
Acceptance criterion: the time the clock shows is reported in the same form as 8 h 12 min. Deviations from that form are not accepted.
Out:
7 h 57 min
